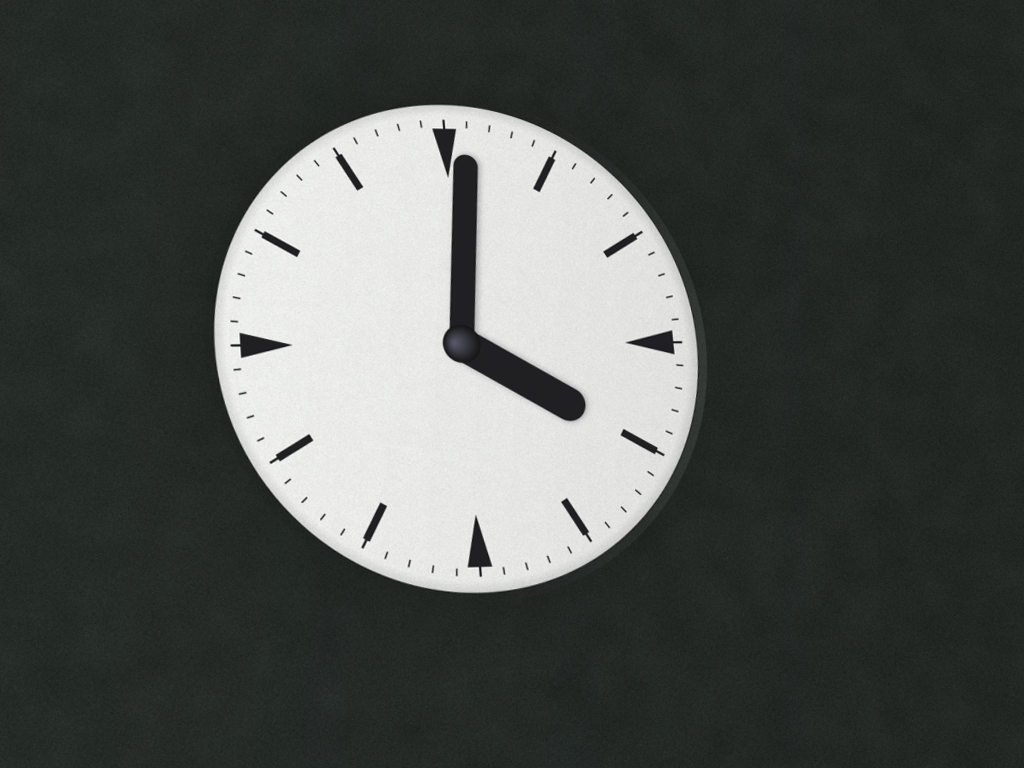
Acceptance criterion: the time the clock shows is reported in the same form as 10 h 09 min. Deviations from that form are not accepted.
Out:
4 h 01 min
